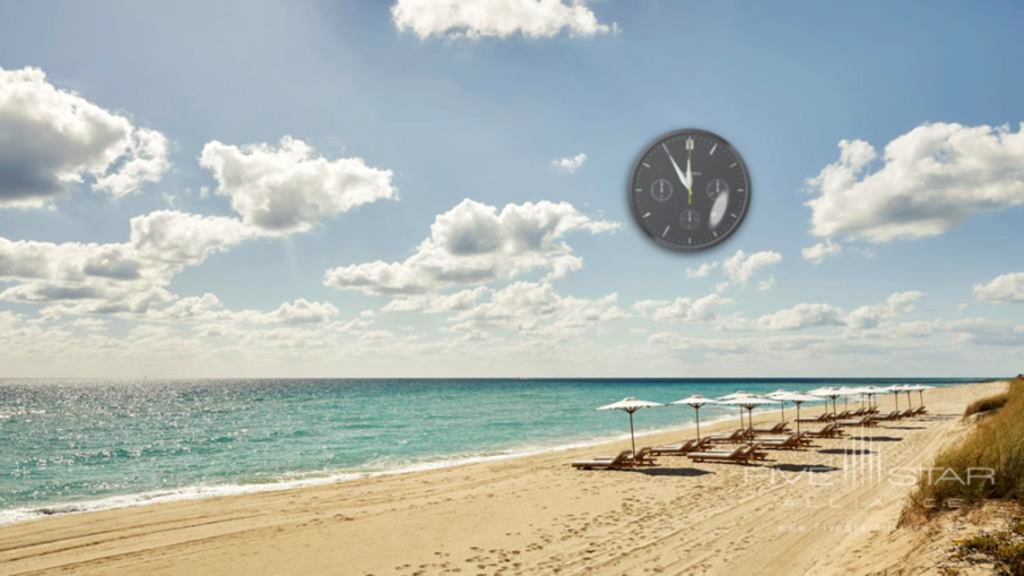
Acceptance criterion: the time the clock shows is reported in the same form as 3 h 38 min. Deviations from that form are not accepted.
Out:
11 h 55 min
